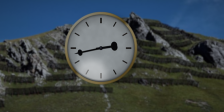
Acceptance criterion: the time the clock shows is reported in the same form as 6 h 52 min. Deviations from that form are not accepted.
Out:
2 h 43 min
